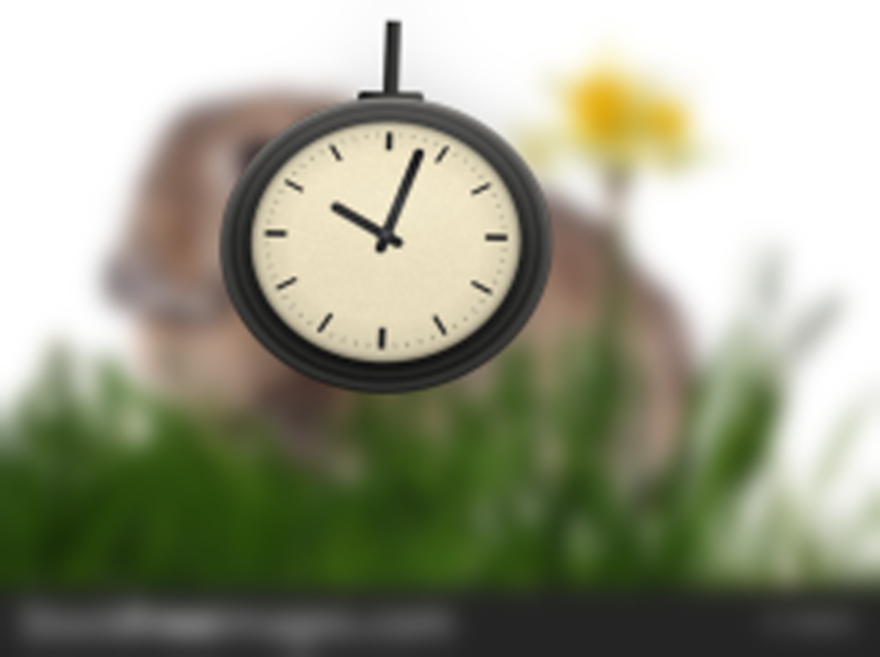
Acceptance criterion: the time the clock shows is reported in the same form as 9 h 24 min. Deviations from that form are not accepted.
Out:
10 h 03 min
